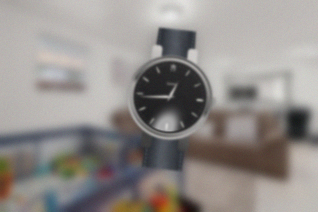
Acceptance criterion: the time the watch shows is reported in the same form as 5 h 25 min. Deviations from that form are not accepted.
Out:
12 h 44 min
